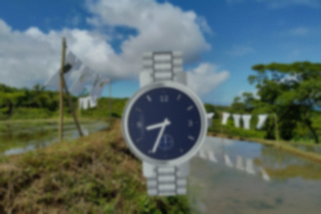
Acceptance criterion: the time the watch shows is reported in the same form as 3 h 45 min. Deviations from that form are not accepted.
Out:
8 h 34 min
